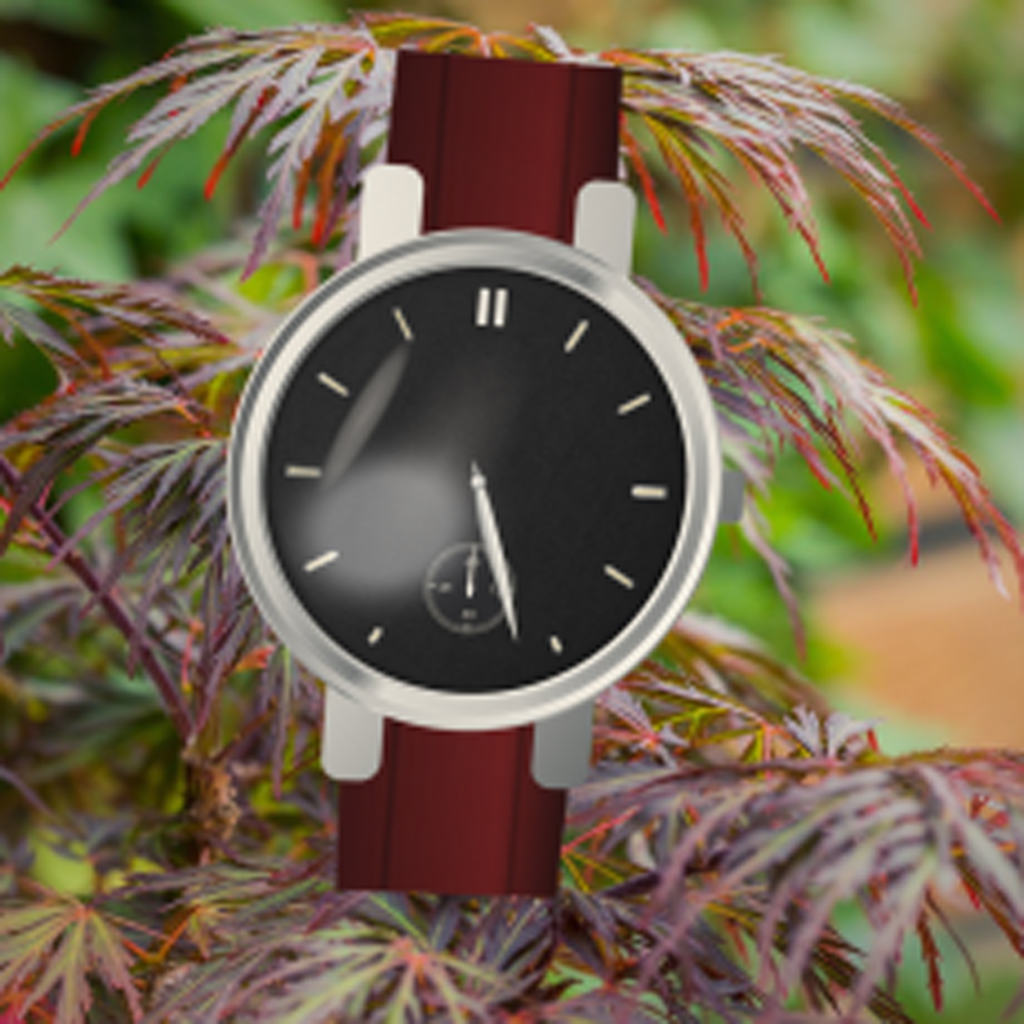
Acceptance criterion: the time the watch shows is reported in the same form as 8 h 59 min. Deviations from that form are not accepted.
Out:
5 h 27 min
